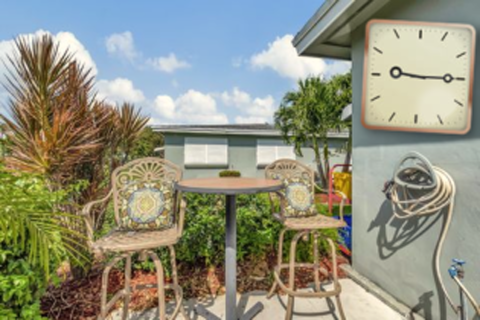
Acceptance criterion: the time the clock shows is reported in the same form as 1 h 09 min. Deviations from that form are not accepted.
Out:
9 h 15 min
